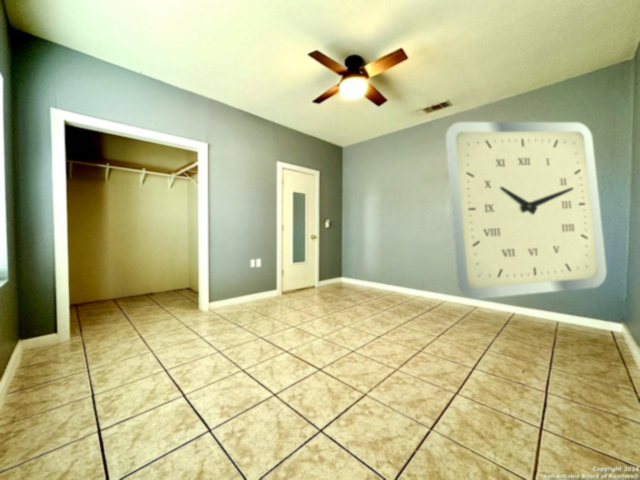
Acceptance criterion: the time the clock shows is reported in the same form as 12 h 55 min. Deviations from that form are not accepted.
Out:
10 h 12 min
